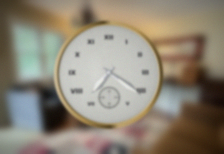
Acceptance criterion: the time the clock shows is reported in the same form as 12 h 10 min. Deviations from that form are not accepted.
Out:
7 h 21 min
